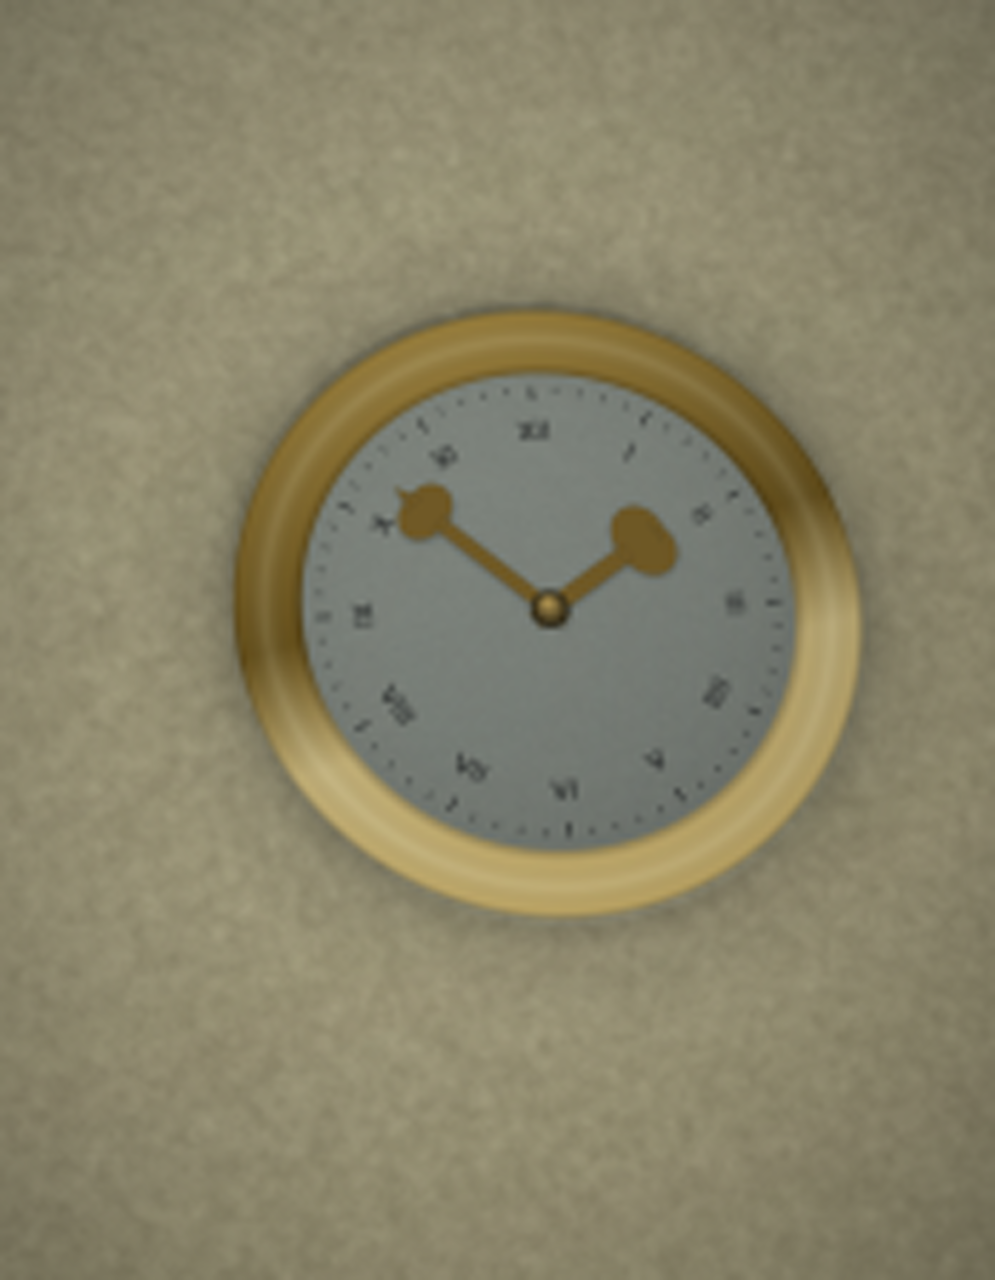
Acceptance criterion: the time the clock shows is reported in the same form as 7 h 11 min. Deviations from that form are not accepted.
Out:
1 h 52 min
